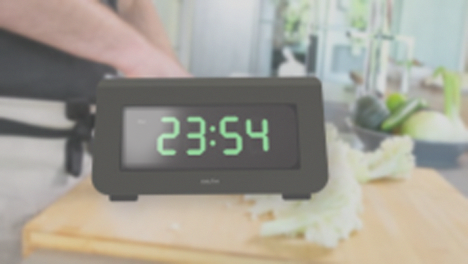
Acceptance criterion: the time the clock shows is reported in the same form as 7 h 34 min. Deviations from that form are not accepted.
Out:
23 h 54 min
